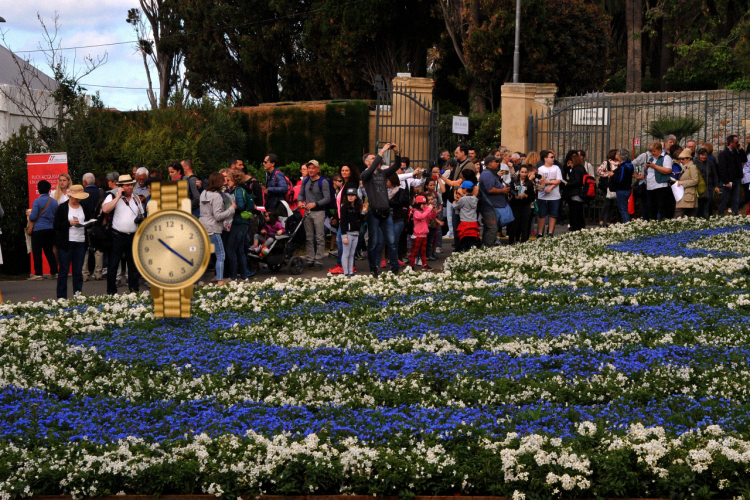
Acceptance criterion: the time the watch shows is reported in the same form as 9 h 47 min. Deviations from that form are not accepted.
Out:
10 h 21 min
